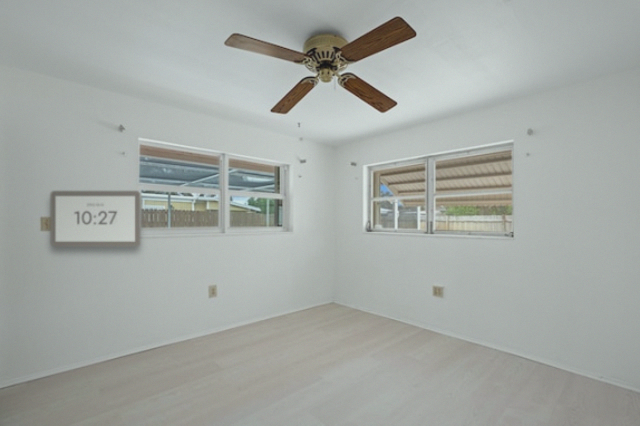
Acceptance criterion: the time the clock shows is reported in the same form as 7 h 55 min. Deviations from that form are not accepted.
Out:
10 h 27 min
